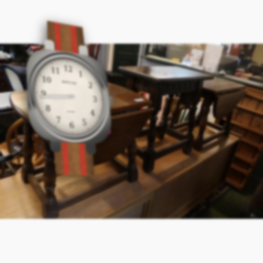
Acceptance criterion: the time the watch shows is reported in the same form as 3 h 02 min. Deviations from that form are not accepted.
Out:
8 h 44 min
